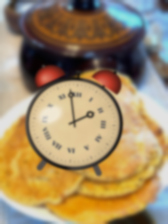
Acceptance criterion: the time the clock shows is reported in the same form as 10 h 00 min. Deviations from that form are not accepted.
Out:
1 h 58 min
